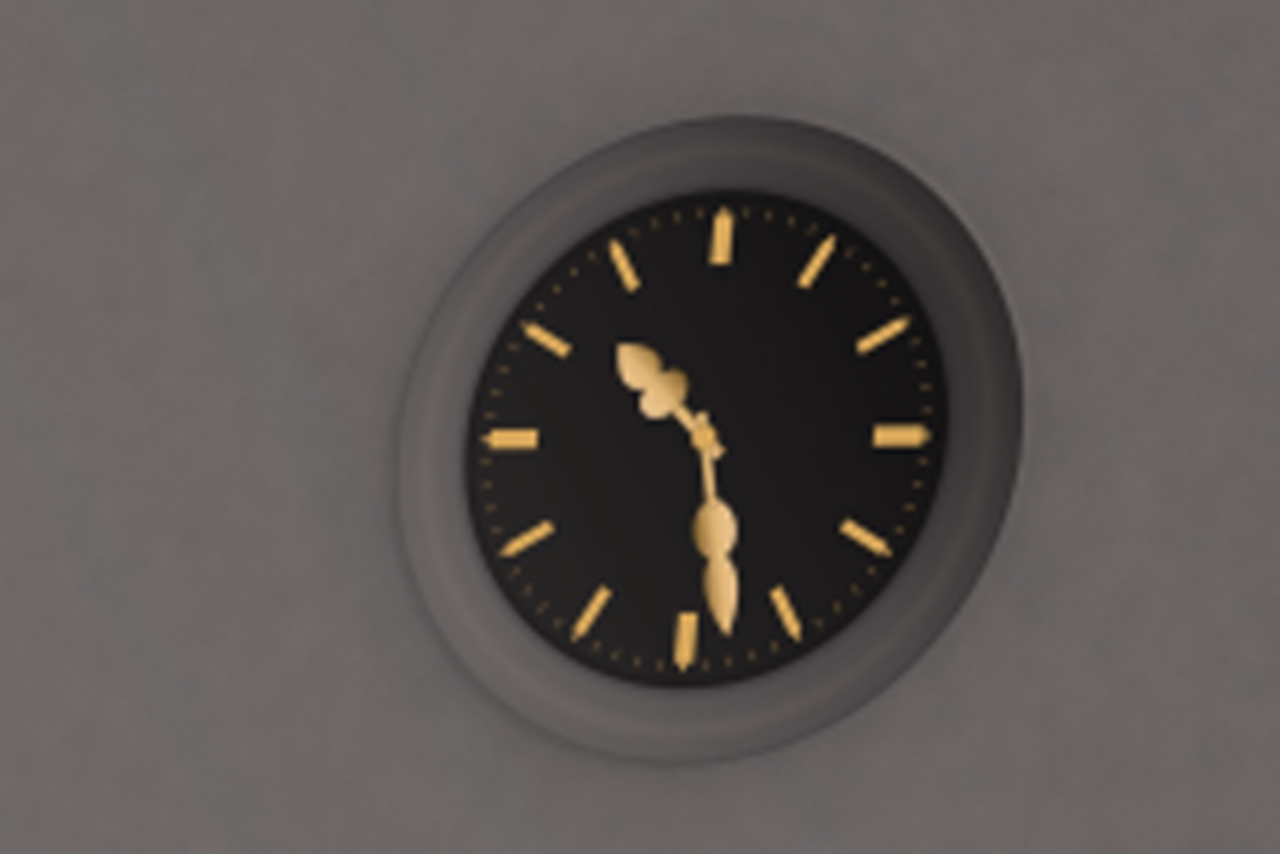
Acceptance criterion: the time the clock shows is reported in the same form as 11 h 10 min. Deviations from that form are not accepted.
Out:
10 h 28 min
